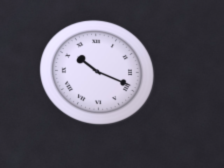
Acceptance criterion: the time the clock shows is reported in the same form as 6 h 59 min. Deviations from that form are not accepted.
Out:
10 h 19 min
